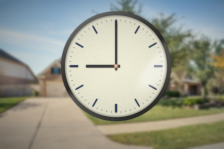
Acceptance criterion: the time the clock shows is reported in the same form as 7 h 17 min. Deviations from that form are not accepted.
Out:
9 h 00 min
